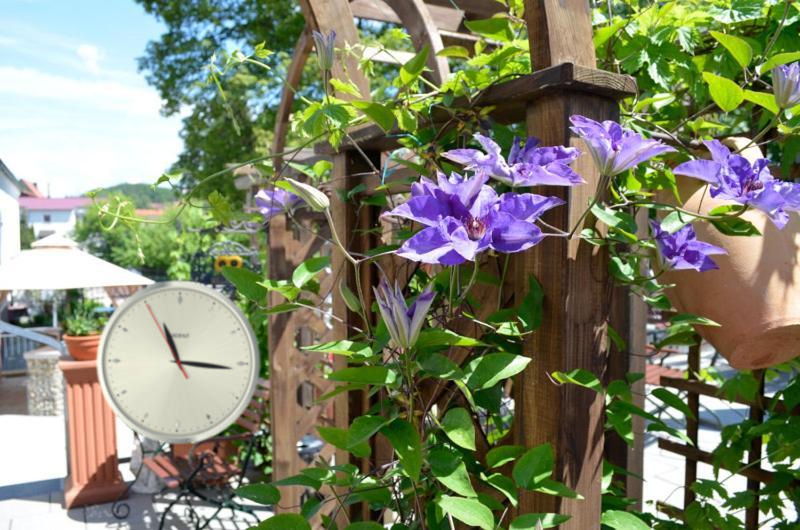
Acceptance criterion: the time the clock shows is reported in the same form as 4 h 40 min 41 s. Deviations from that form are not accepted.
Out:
11 h 15 min 55 s
